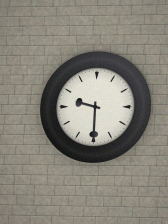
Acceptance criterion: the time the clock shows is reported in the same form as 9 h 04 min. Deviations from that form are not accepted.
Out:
9 h 30 min
